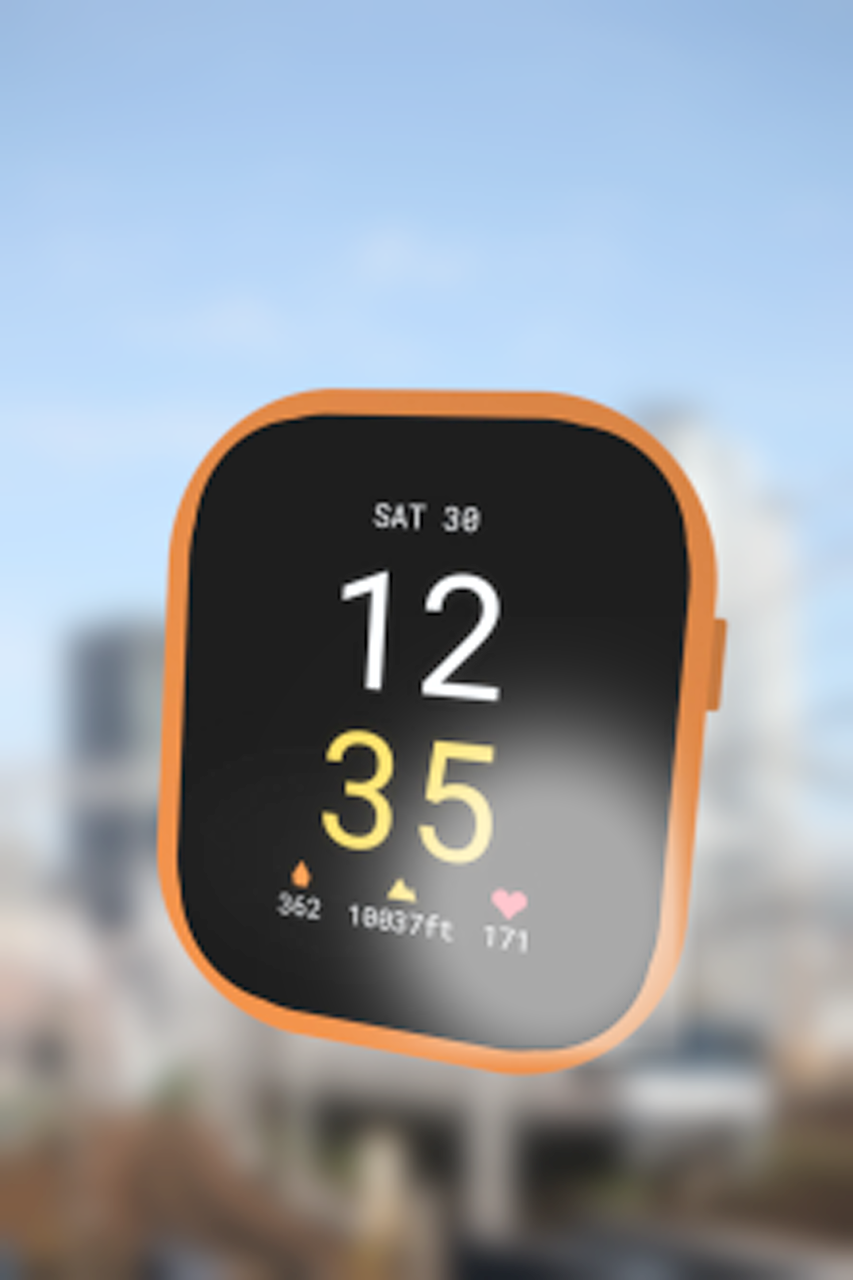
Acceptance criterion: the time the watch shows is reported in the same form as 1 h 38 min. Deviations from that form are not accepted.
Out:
12 h 35 min
